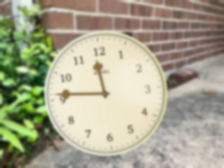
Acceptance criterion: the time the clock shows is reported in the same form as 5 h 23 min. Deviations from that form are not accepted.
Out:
11 h 46 min
